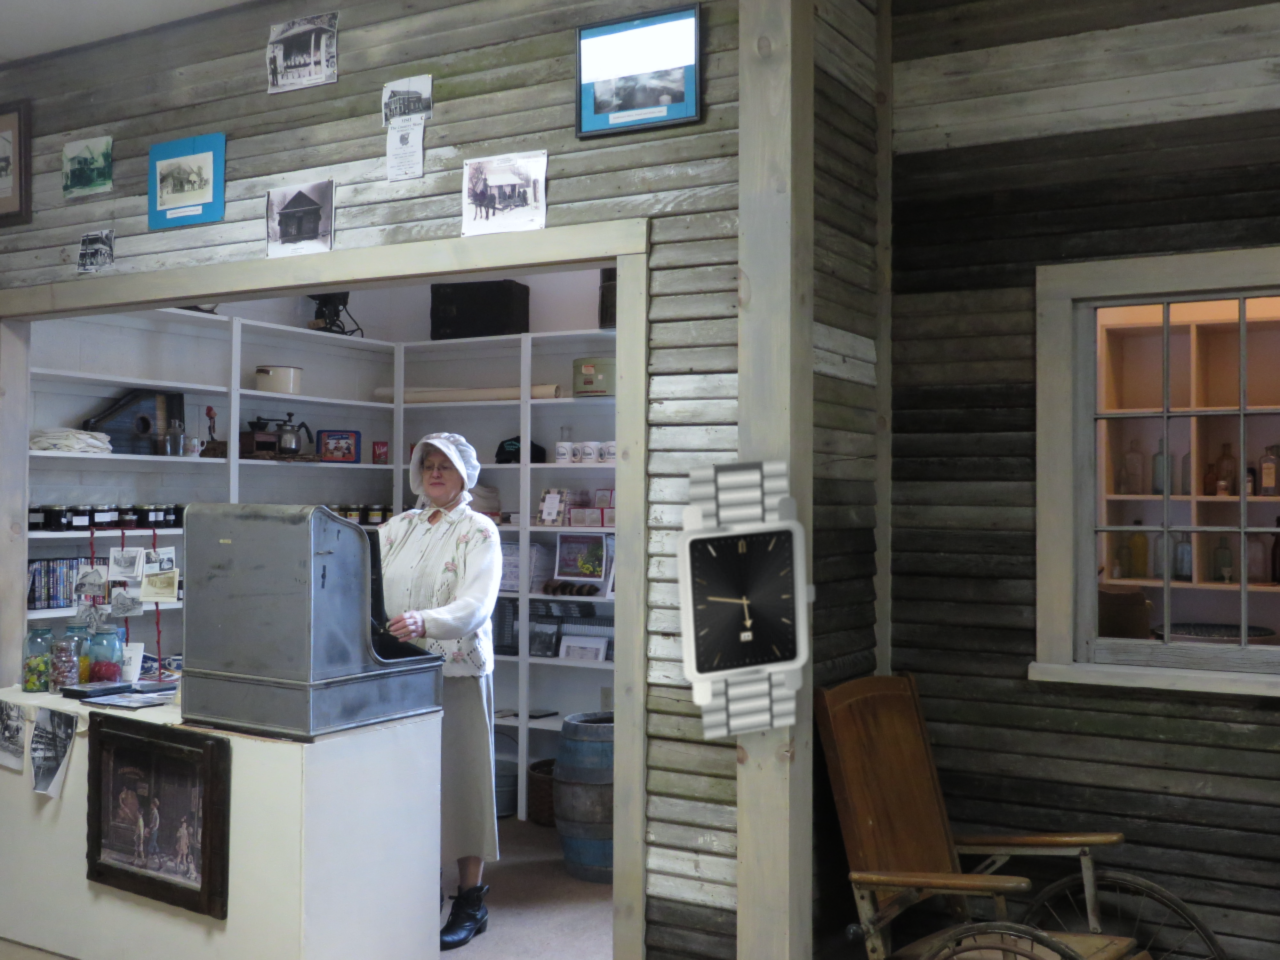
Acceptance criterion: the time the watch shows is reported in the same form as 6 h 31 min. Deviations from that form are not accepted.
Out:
5 h 47 min
